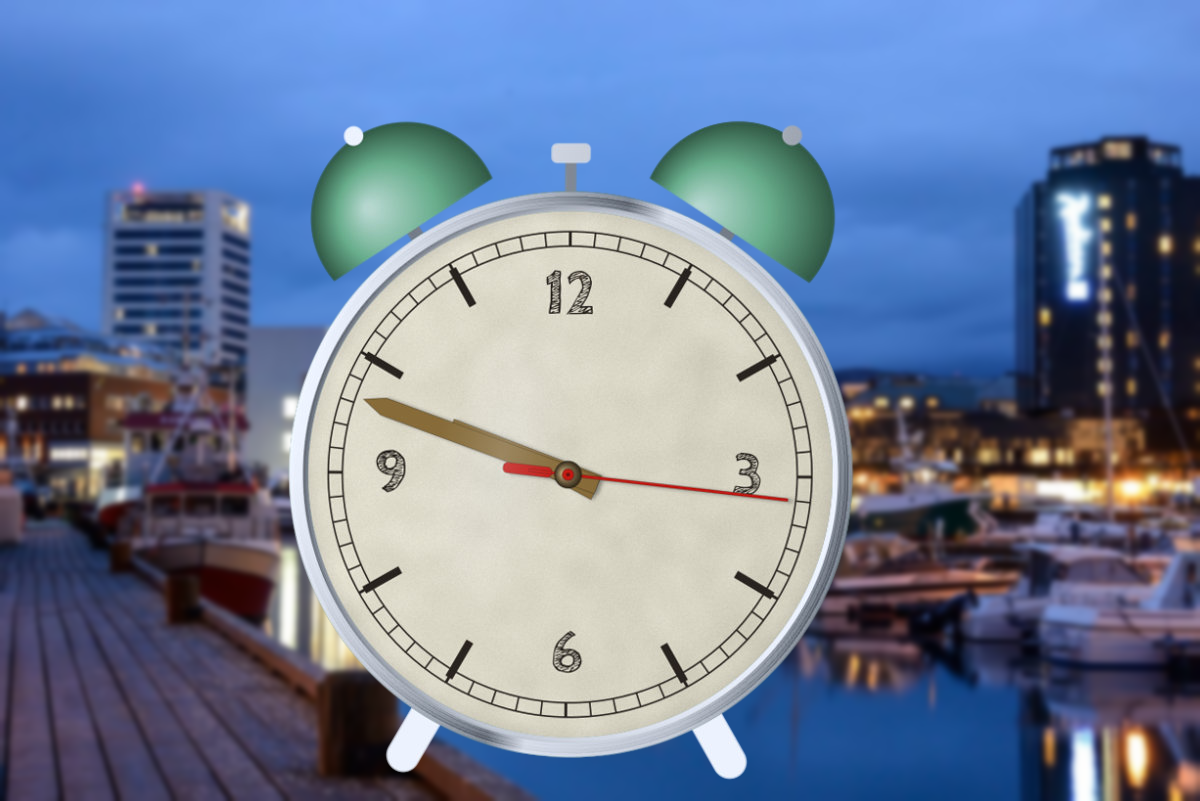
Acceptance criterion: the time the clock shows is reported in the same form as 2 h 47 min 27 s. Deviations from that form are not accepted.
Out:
9 h 48 min 16 s
